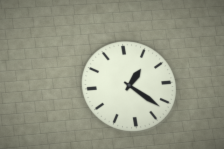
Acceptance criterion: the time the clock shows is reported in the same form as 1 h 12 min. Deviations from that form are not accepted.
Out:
1 h 22 min
